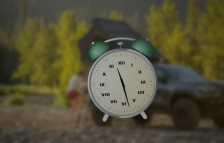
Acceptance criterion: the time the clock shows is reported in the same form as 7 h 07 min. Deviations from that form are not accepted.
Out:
11 h 28 min
